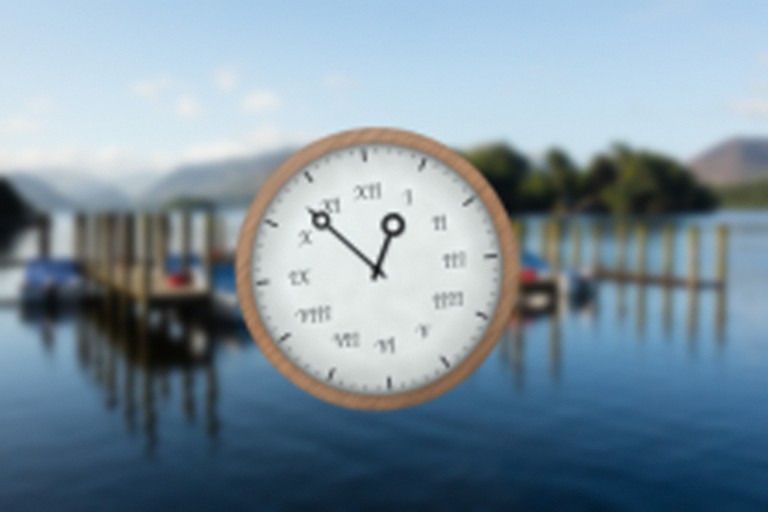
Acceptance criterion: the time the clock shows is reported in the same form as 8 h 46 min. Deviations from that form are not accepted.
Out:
12 h 53 min
